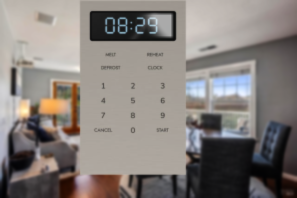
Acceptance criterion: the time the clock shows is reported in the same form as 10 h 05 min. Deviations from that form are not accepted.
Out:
8 h 29 min
